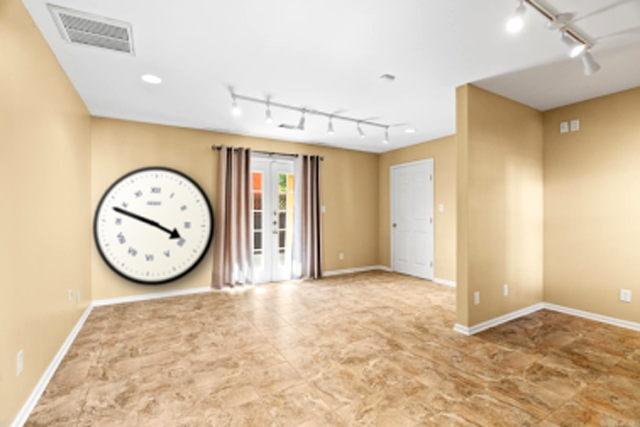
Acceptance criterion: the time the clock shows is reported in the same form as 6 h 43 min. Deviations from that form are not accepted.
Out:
3 h 48 min
